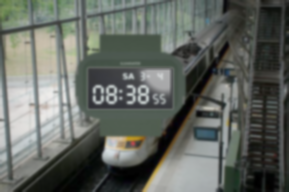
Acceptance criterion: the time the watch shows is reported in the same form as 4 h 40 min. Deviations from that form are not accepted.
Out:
8 h 38 min
